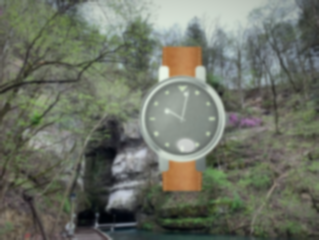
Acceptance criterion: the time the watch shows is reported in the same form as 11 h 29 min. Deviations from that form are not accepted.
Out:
10 h 02 min
